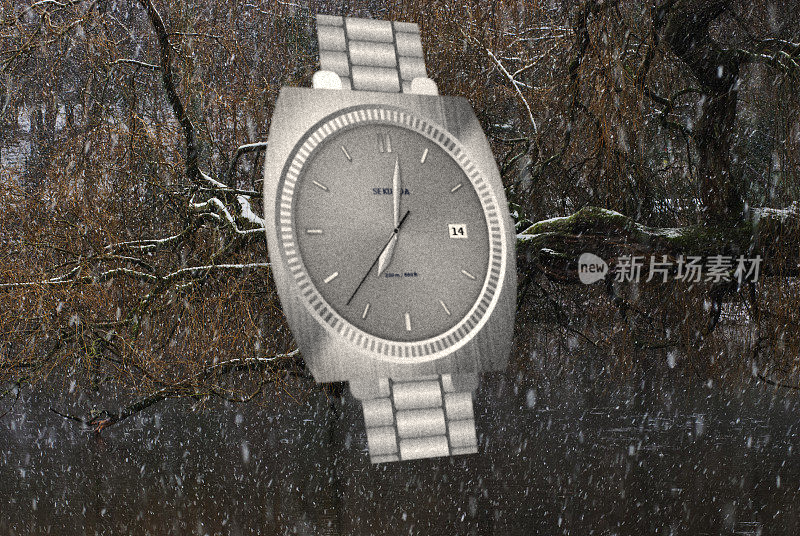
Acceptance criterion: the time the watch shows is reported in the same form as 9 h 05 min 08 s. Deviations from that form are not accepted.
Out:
7 h 01 min 37 s
